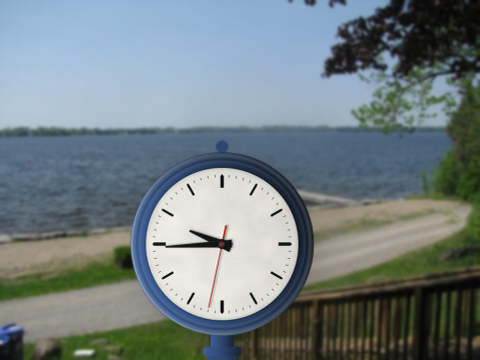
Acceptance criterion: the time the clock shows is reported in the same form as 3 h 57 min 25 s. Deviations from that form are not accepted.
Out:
9 h 44 min 32 s
